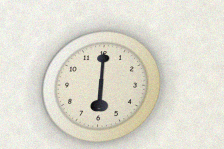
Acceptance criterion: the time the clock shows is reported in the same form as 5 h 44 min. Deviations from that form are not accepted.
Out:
6 h 00 min
